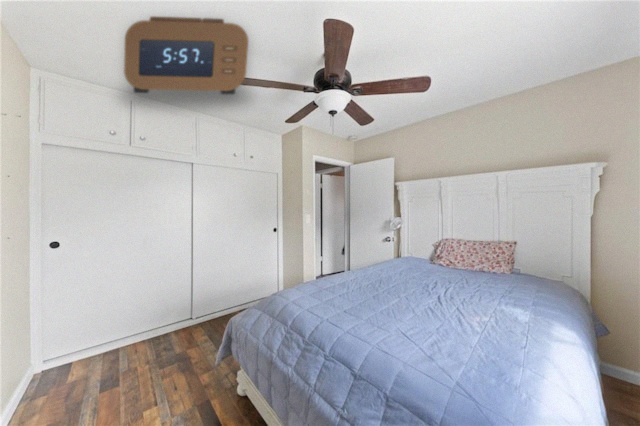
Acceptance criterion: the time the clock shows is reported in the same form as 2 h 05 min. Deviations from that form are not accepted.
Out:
5 h 57 min
